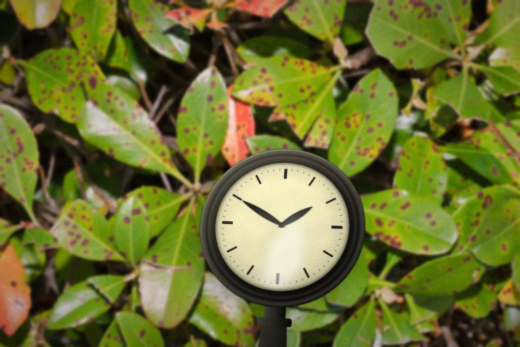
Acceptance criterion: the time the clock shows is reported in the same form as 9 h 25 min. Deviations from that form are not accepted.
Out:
1 h 50 min
